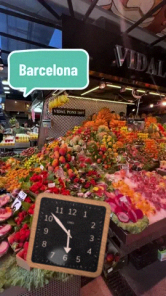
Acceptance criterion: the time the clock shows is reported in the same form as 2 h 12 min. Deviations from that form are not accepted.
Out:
5 h 52 min
